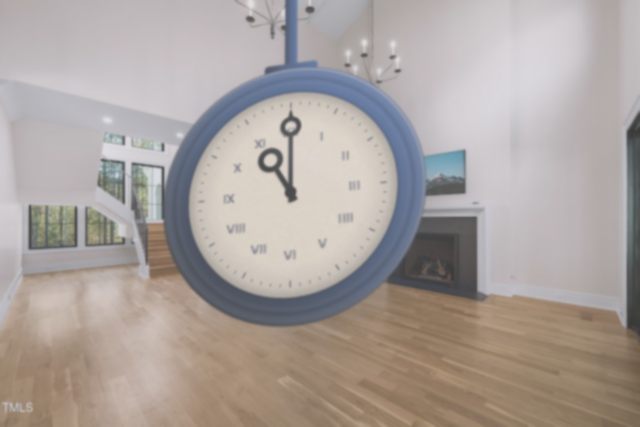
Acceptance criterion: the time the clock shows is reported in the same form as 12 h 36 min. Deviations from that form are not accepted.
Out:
11 h 00 min
